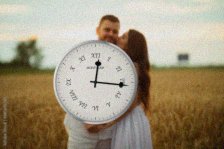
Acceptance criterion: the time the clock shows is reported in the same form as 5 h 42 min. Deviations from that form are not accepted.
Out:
12 h 16 min
